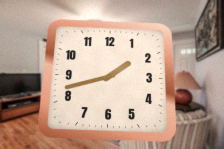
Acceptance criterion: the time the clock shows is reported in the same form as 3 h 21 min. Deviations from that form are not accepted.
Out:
1 h 42 min
